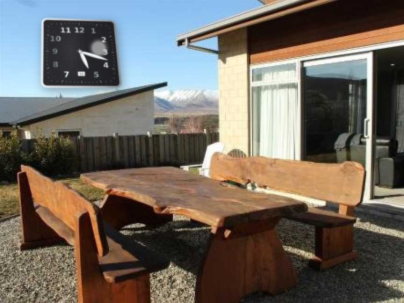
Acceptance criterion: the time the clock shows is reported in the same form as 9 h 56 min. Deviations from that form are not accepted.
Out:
5 h 18 min
